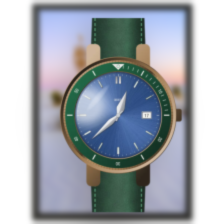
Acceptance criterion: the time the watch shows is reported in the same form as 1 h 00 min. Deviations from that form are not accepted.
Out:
12 h 38 min
